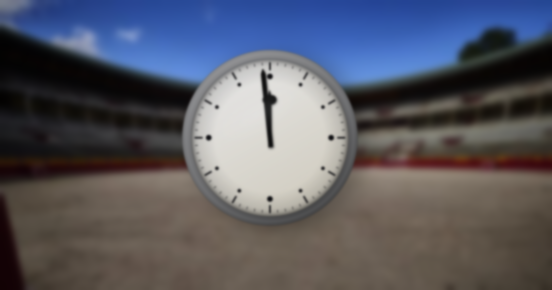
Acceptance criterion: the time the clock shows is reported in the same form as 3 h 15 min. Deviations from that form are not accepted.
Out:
11 h 59 min
